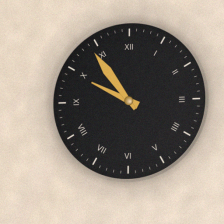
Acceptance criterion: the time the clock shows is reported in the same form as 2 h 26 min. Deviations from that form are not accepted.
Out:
9 h 54 min
